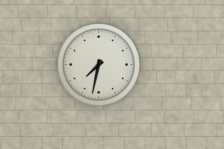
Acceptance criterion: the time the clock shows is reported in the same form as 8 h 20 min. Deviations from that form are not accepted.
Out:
7 h 32 min
